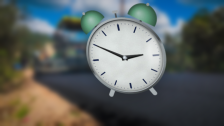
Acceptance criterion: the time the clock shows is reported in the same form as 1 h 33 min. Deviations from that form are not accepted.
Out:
2 h 50 min
